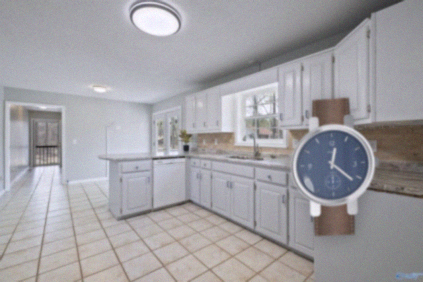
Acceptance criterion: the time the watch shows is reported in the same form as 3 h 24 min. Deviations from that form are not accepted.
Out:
12 h 22 min
